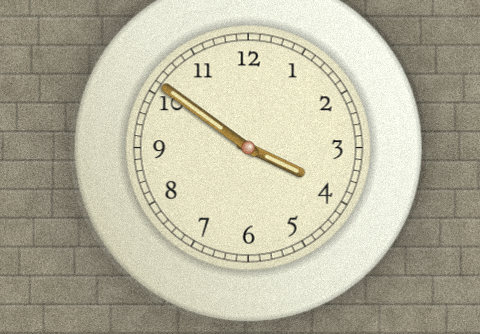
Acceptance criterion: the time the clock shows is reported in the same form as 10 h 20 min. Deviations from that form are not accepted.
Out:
3 h 51 min
